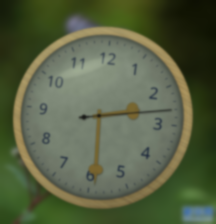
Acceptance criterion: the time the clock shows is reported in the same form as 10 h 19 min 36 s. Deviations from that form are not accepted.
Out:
2 h 29 min 13 s
